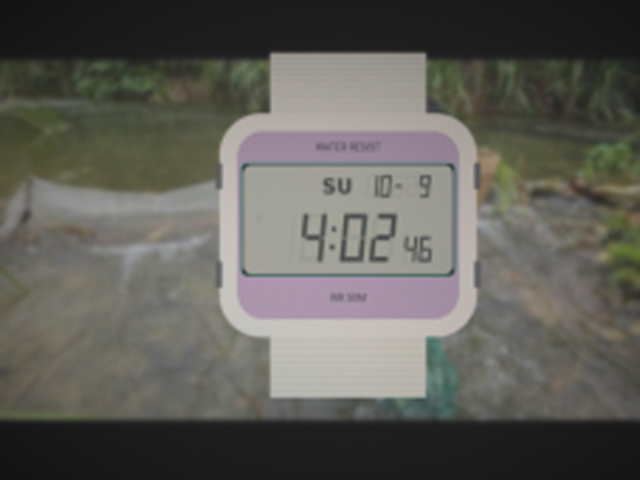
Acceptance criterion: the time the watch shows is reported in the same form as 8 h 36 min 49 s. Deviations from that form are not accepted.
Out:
4 h 02 min 46 s
